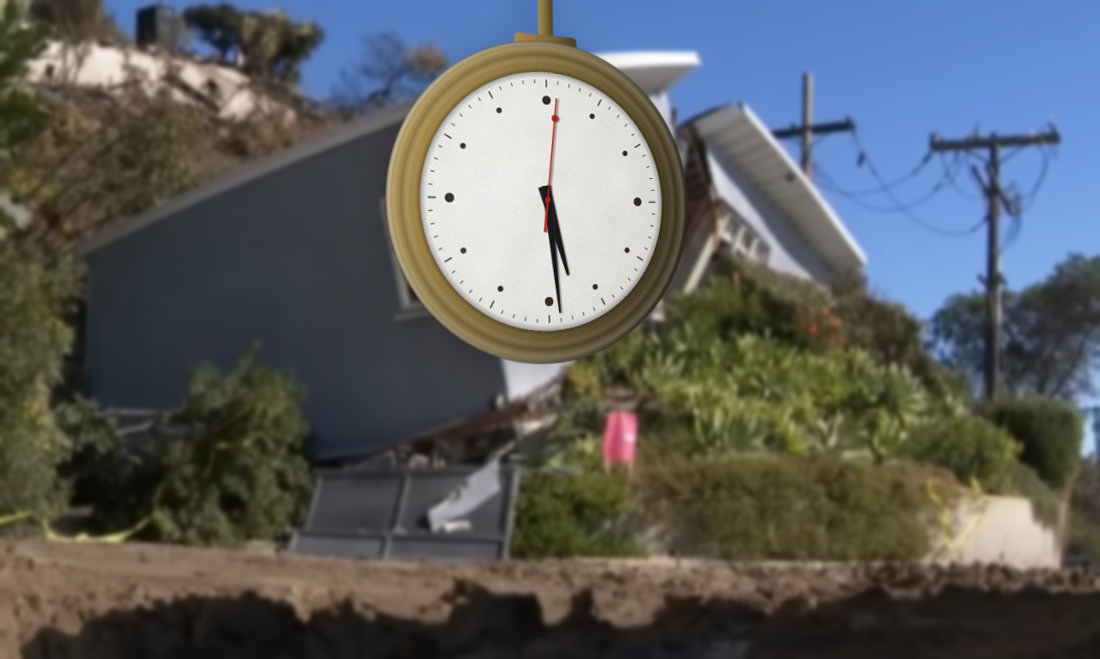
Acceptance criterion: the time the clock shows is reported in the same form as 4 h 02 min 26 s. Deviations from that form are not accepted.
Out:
5 h 29 min 01 s
